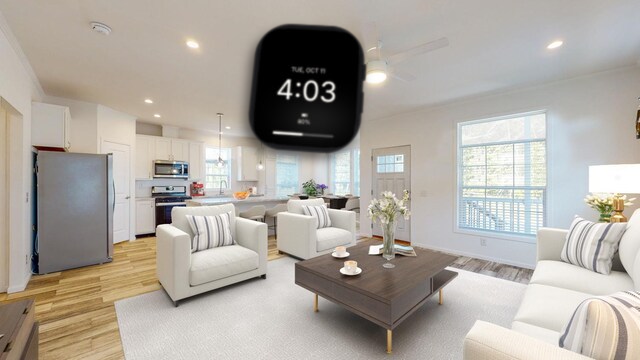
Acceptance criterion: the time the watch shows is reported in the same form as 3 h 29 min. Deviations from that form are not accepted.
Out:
4 h 03 min
